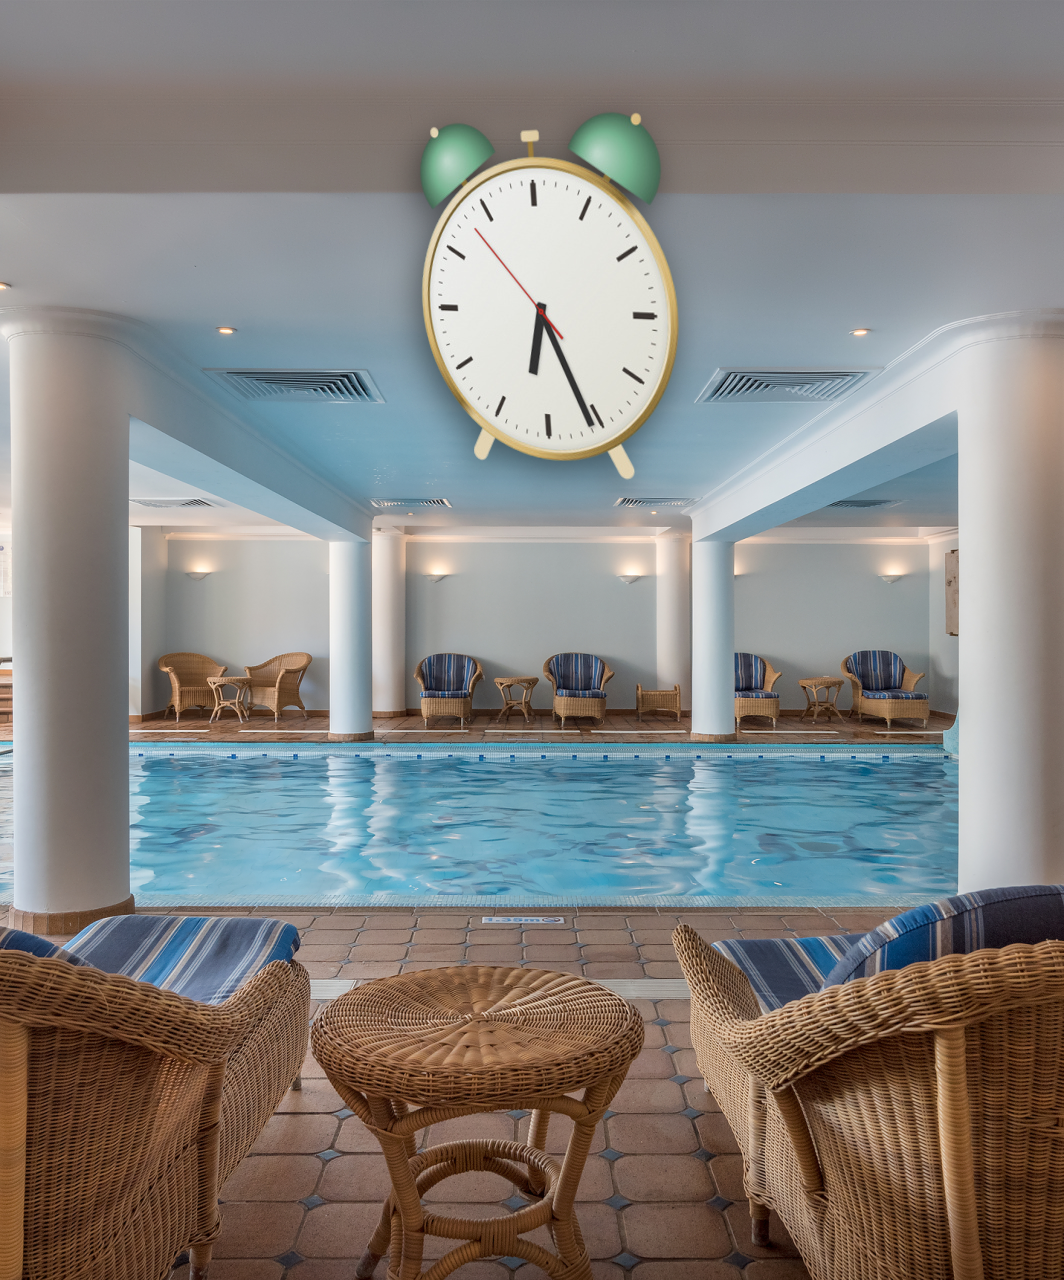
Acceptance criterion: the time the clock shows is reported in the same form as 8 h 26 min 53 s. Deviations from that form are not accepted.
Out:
6 h 25 min 53 s
